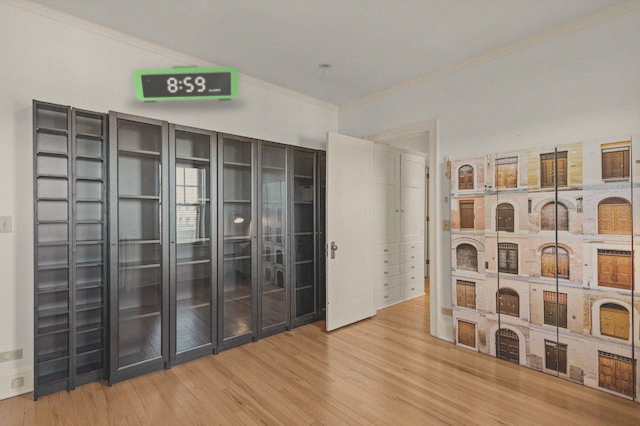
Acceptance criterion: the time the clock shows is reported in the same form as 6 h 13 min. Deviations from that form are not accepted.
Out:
8 h 59 min
